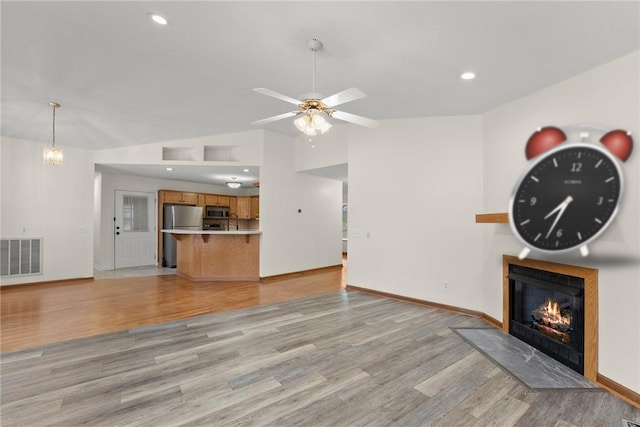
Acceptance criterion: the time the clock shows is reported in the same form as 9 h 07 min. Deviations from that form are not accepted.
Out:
7 h 33 min
